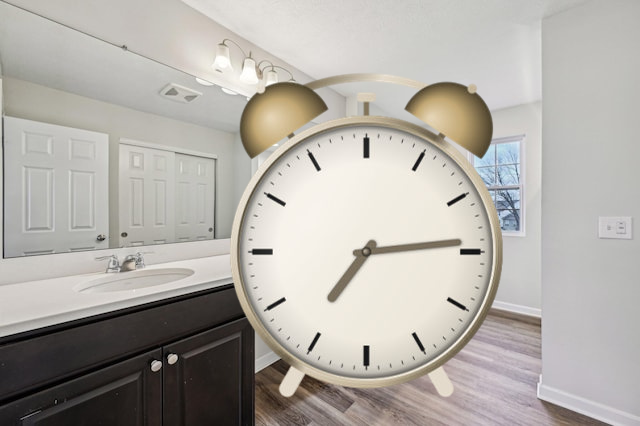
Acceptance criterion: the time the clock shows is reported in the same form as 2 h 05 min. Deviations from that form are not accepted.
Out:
7 h 14 min
